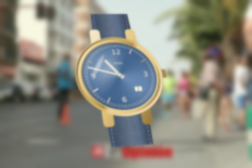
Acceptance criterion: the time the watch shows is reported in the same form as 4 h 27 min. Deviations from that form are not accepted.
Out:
10 h 48 min
